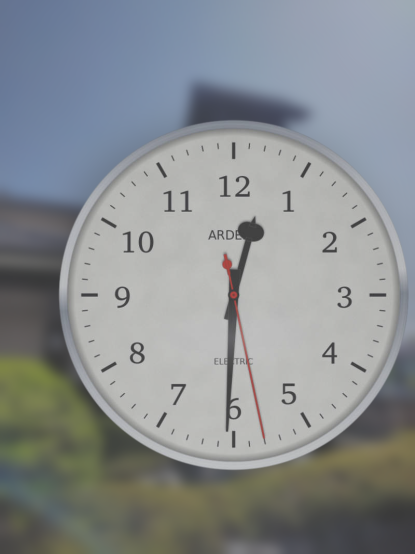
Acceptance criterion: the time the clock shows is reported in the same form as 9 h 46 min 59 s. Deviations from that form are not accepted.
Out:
12 h 30 min 28 s
